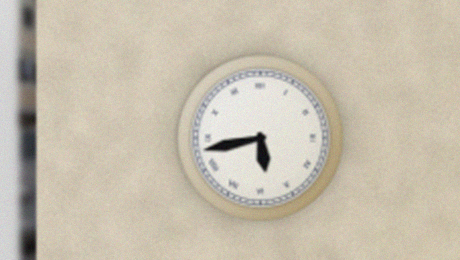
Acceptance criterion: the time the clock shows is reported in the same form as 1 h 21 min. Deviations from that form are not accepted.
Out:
5 h 43 min
